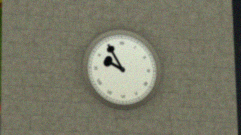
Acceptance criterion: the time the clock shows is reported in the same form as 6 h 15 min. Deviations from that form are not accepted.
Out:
9 h 55 min
